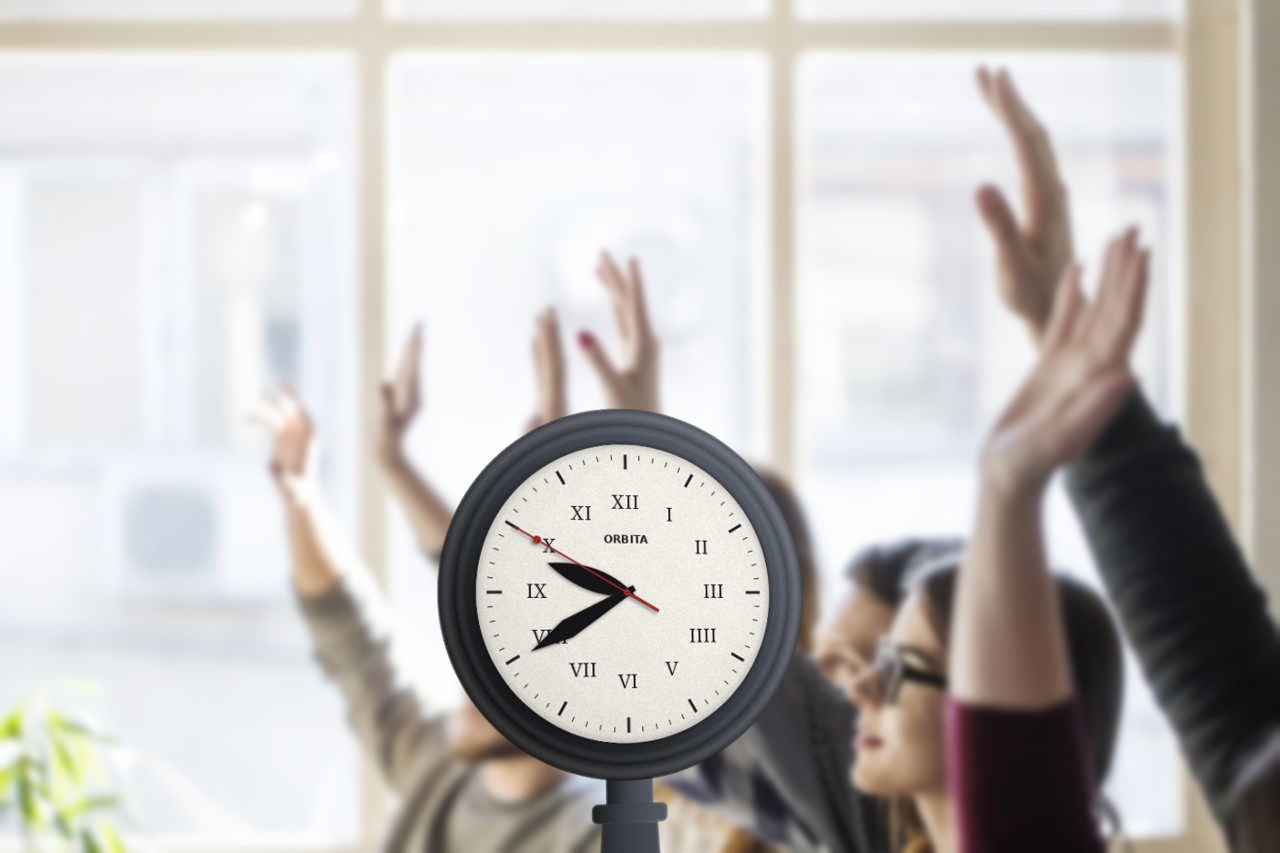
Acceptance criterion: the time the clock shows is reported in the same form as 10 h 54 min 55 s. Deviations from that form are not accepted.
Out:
9 h 39 min 50 s
